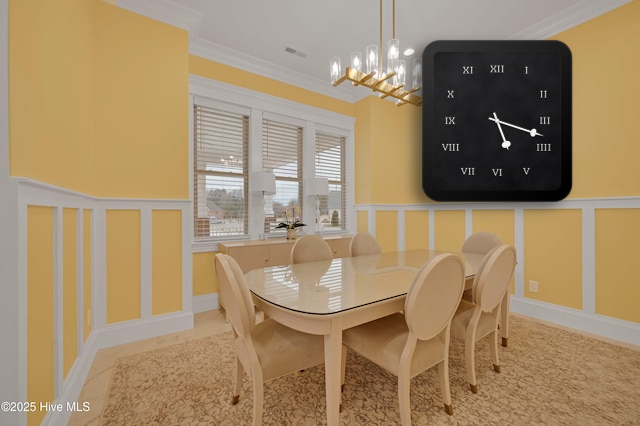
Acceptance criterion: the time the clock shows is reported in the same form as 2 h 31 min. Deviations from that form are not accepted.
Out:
5 h 18 min
